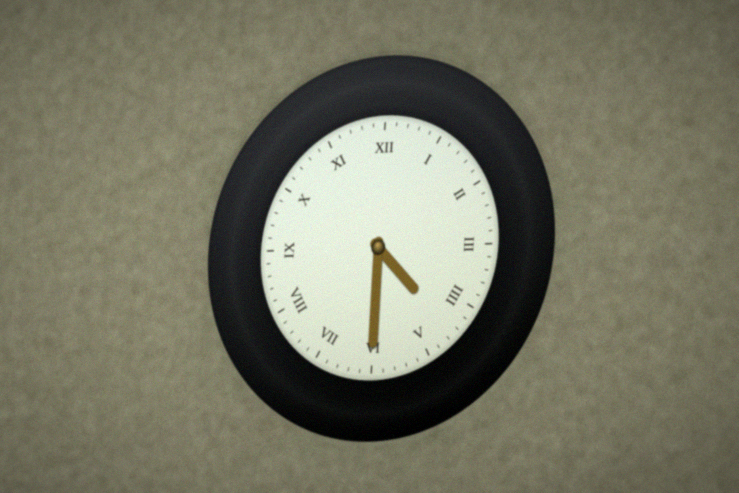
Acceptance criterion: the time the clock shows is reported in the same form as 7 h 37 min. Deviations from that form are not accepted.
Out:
4 h 30 min
